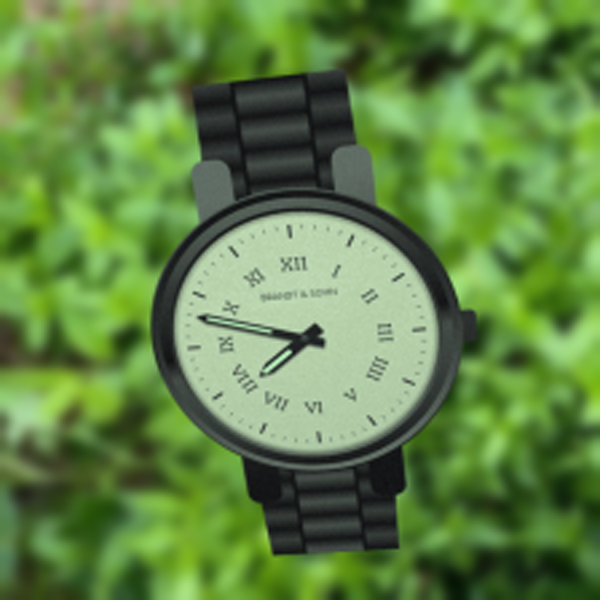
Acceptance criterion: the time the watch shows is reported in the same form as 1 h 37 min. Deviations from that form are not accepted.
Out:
7 h 48 min
